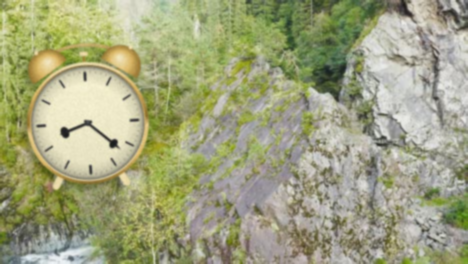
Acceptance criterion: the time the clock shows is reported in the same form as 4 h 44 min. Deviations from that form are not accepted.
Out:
8 h 22 min
